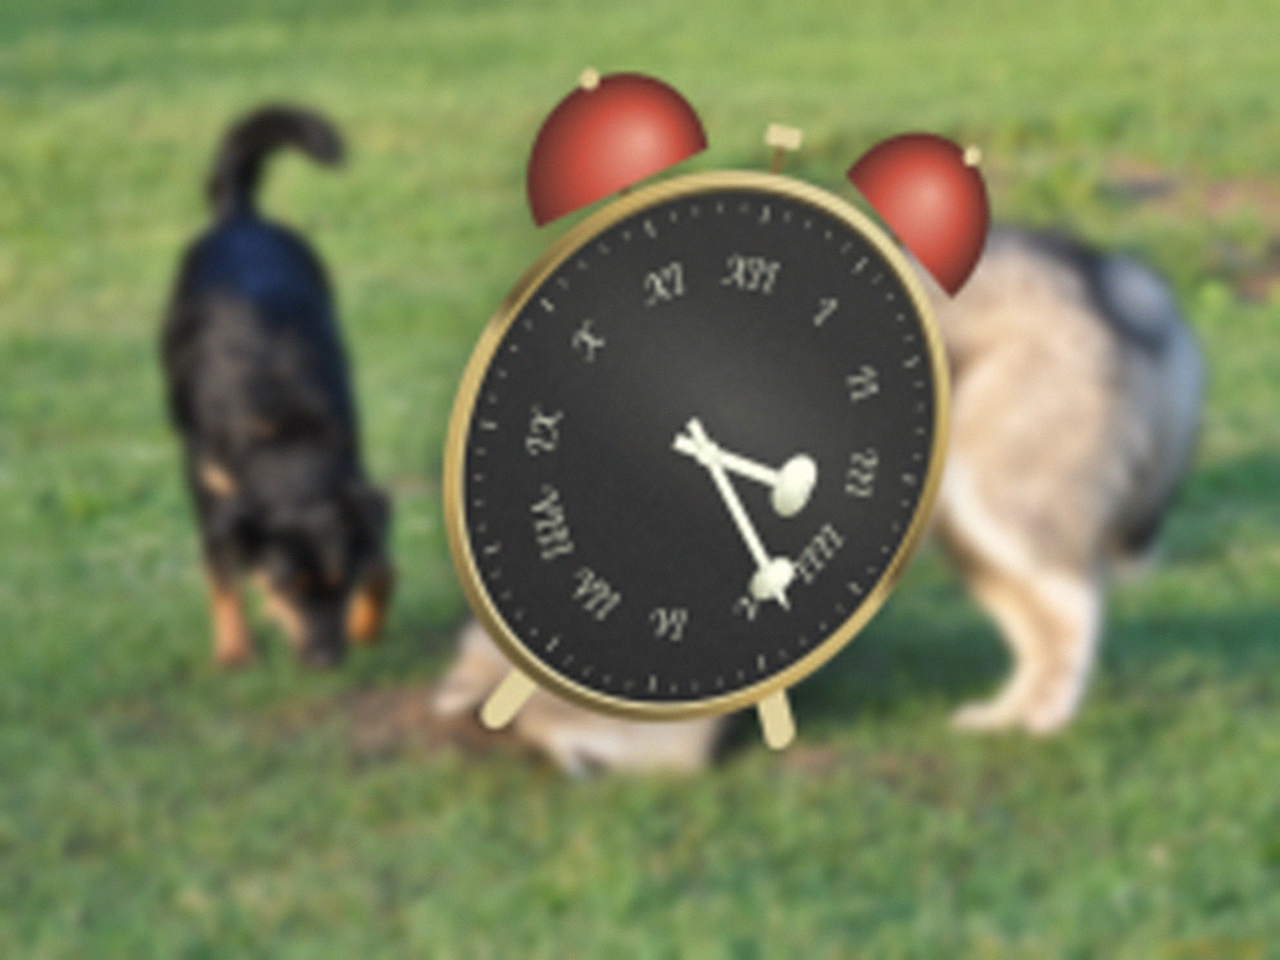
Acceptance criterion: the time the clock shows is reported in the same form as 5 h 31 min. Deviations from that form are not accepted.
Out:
3 h 23 min
